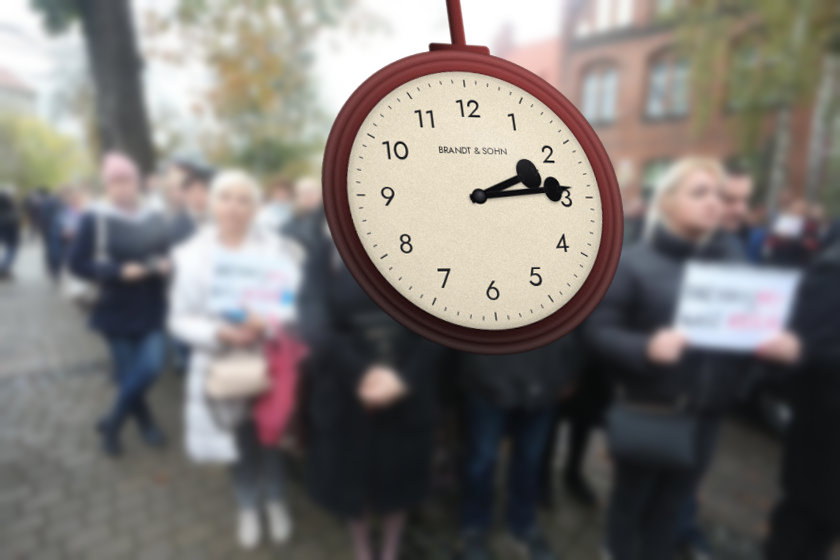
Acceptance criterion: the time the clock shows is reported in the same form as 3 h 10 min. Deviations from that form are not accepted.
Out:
2 h 14 min
